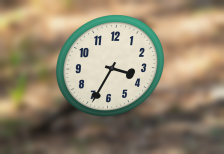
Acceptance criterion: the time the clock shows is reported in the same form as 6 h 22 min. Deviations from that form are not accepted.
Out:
3 h 34 min
